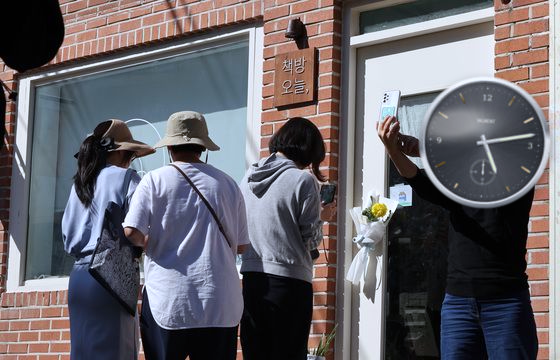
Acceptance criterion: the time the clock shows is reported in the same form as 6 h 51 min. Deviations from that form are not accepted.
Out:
5 h 13 min
